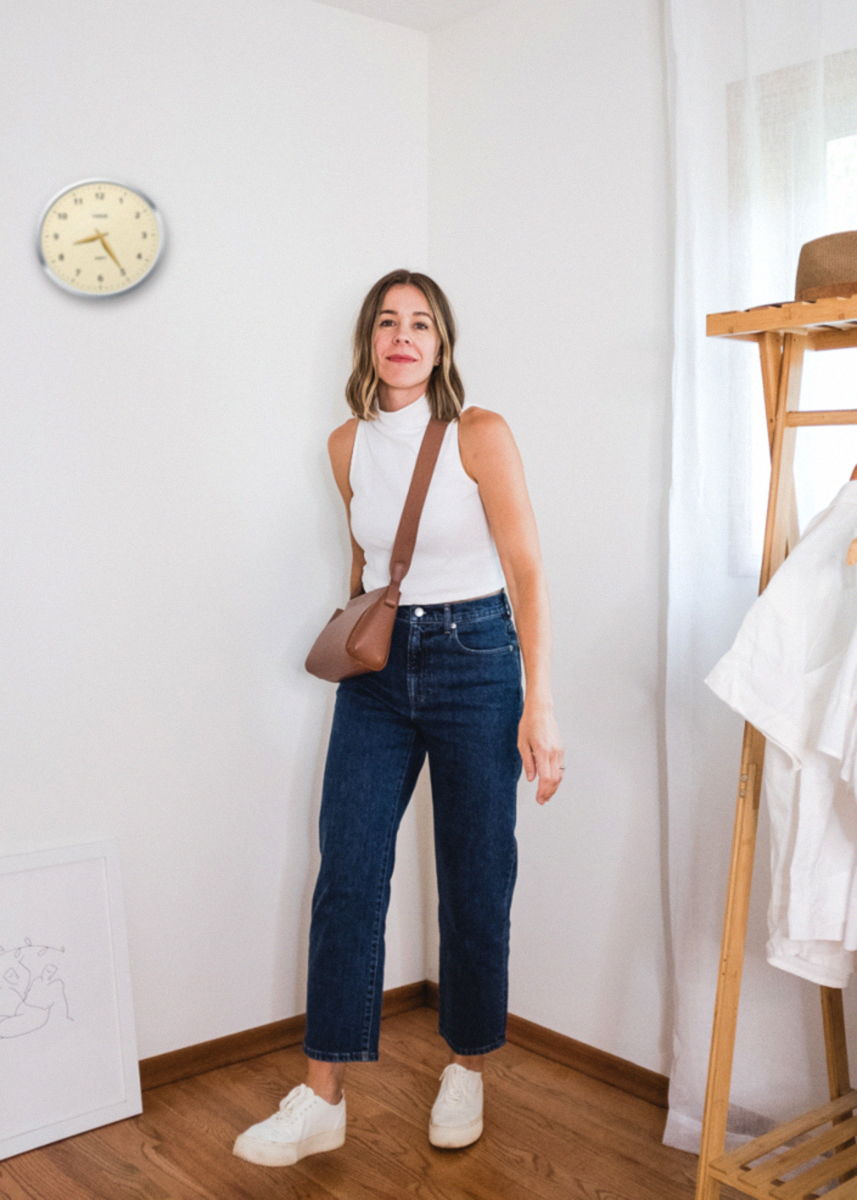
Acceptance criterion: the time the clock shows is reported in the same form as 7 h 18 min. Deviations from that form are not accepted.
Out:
8 h 25 min
